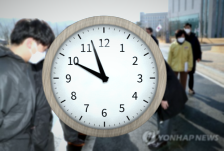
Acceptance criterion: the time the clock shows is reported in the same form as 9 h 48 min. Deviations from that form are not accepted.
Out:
9 h 57 min
